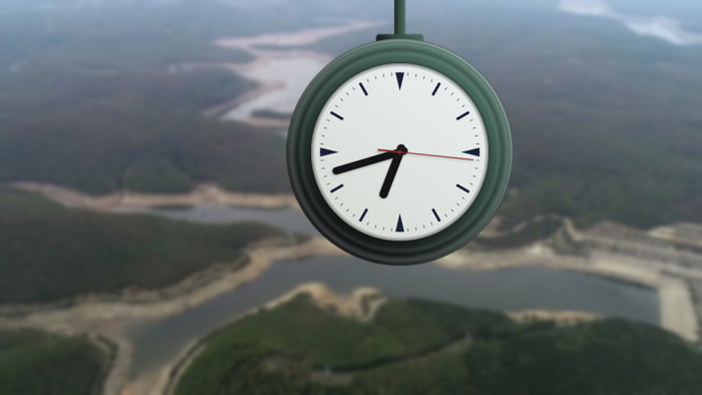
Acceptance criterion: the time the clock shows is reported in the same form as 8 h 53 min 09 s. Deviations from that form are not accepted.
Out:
6 h 42 min 16 s
